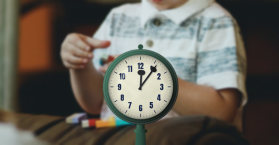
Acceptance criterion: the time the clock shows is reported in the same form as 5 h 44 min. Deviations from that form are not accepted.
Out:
12 h 06 min
